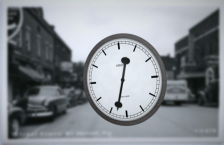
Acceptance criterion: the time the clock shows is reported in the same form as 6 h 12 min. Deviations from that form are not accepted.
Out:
12 h 33 min
